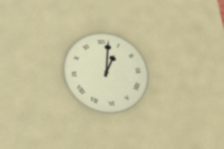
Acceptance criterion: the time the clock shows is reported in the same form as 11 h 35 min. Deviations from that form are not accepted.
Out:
1 h 02 min
